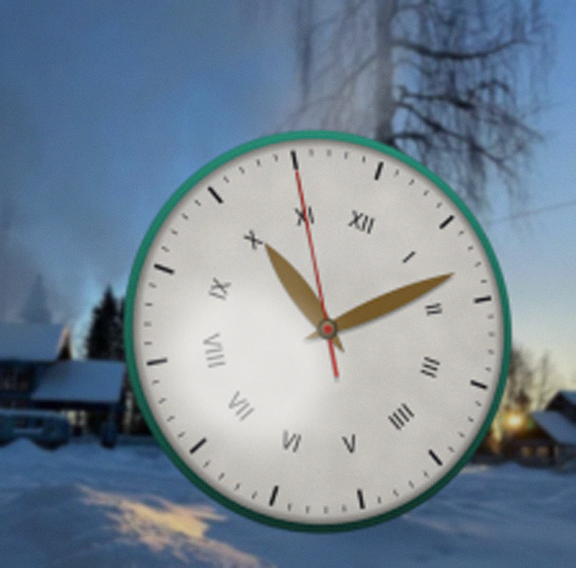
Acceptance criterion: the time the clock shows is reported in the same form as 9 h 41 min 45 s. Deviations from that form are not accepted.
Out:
10 h 07 min 55 s
